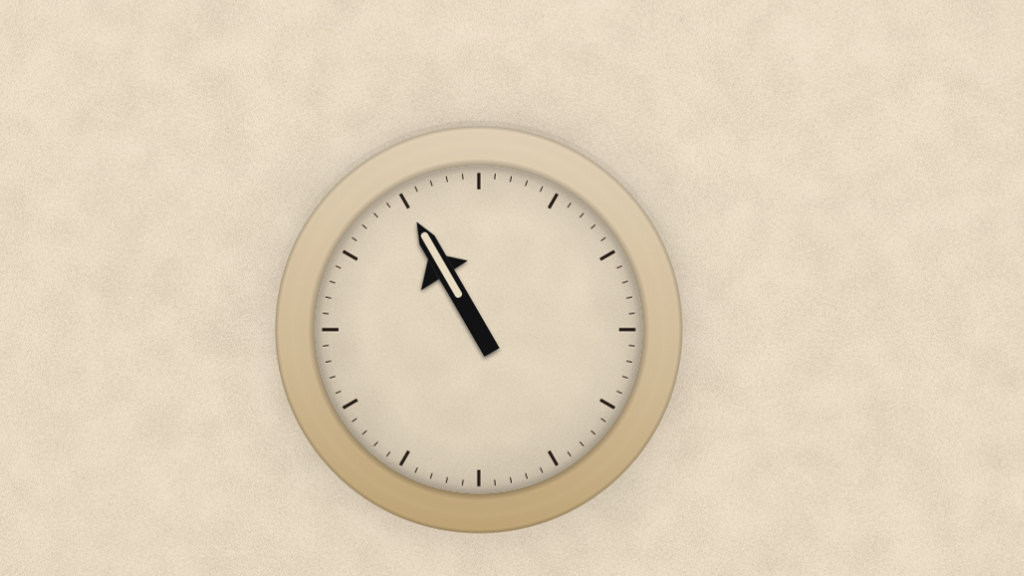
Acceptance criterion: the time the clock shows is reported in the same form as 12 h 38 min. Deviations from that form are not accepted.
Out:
10 h 55 min
